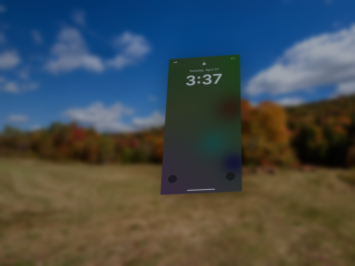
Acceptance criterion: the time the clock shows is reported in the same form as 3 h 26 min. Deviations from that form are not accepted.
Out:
3 h 37 min
